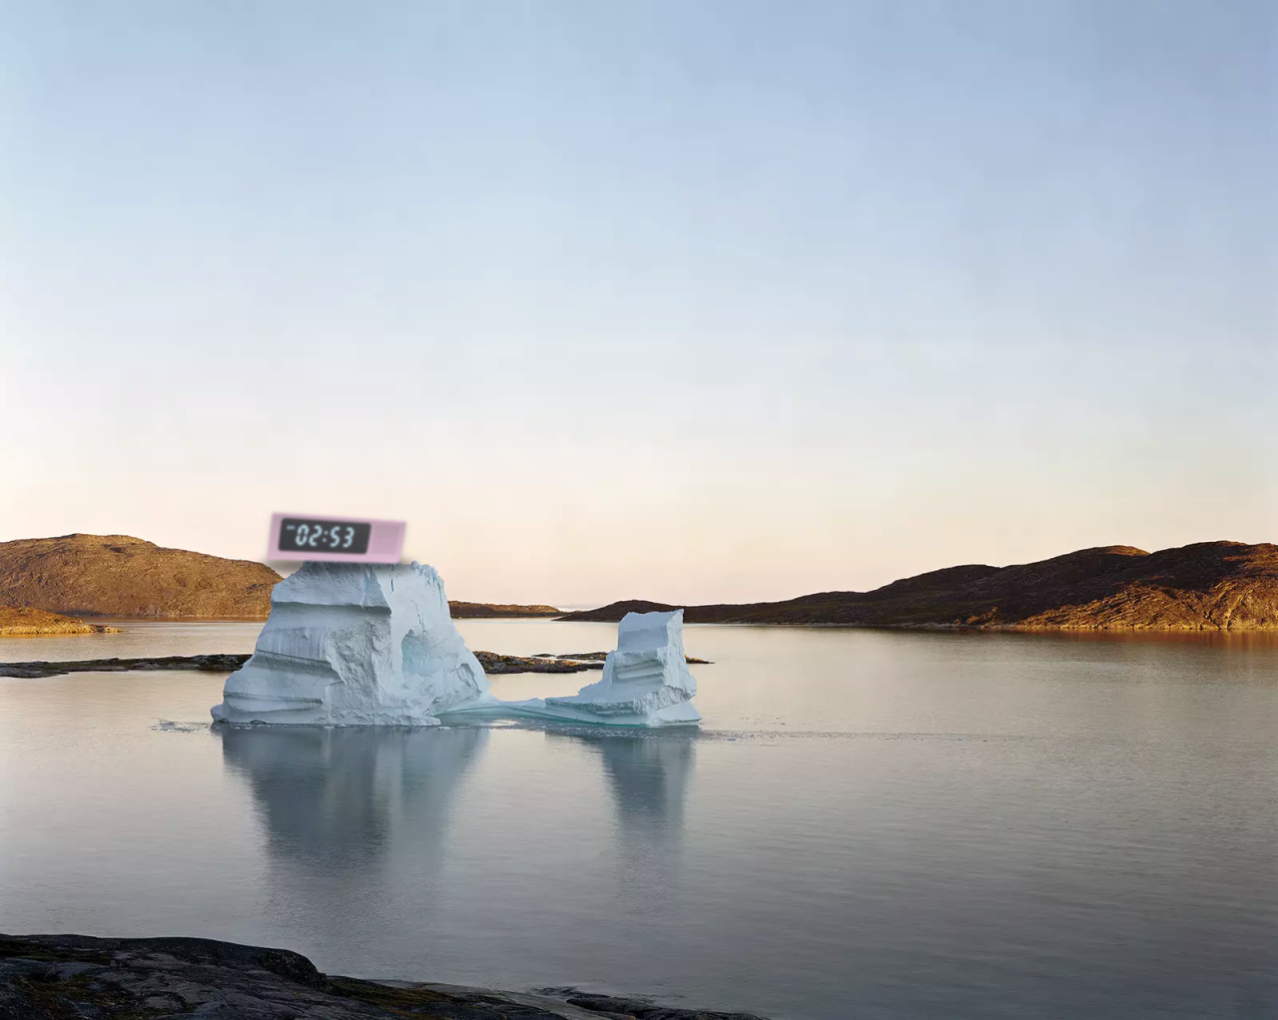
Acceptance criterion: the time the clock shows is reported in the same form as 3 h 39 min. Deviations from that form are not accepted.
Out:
2 h 53 min
